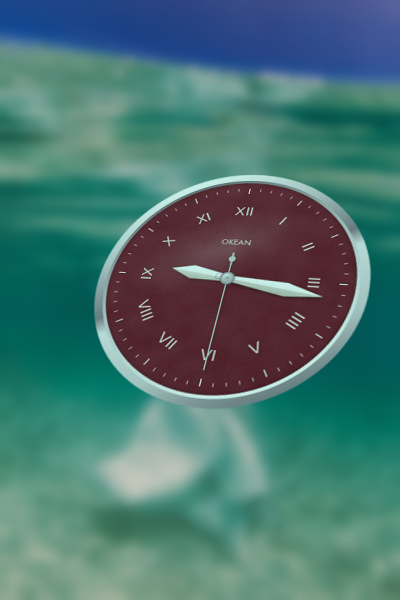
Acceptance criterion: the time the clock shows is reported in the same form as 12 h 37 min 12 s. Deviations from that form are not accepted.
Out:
9 h 16 min 30 s
